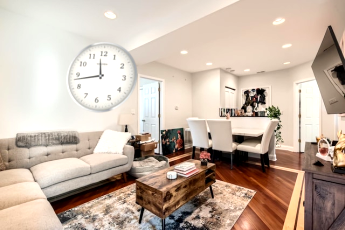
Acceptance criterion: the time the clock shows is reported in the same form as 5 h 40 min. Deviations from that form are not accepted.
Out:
11 h 43 min
